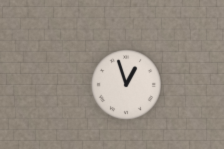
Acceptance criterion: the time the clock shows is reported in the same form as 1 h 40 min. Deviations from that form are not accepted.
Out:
12 h 57 min
